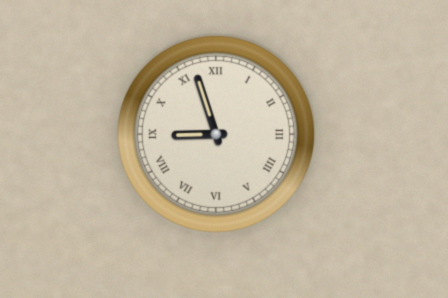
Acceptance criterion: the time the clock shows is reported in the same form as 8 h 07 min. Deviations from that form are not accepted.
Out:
8 h 57 min
